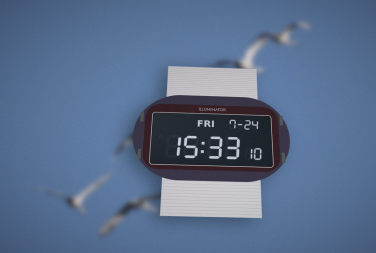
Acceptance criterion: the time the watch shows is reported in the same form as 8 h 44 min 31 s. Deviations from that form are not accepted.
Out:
15 h 33 min 10 s
